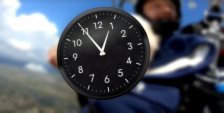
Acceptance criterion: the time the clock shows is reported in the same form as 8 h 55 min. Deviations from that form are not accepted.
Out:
12 h 55 min
